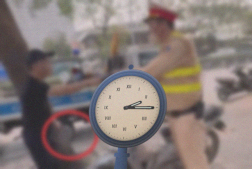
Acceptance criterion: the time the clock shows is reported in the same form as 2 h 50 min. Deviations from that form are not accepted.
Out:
2 h 15 min
